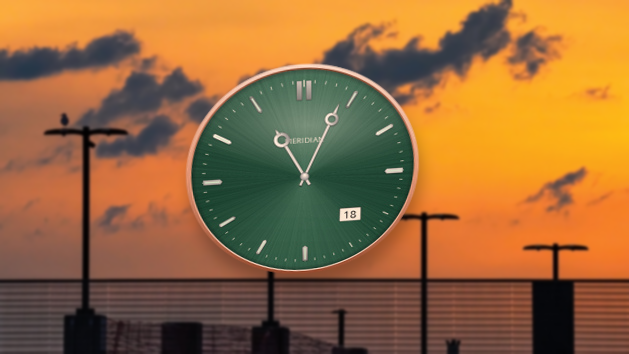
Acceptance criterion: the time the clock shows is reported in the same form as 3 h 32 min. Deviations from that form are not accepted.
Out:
11 h 04 min
